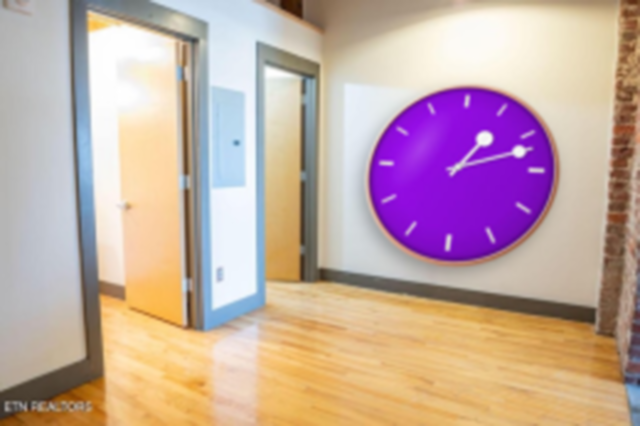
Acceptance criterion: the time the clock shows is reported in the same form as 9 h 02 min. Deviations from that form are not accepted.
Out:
1 h 12 min
